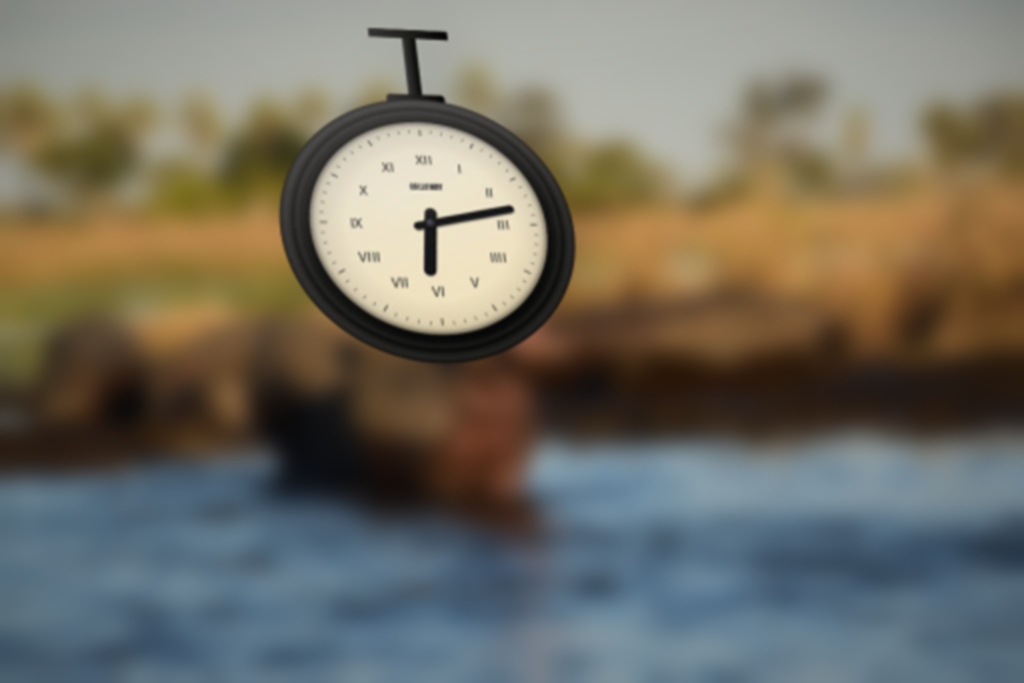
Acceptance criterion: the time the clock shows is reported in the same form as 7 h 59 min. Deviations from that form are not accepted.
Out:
6 h 13 min
